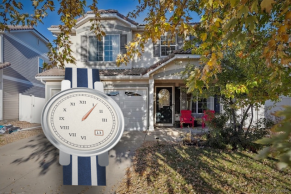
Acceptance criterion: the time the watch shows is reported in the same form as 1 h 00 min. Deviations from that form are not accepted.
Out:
1 h 06 min
